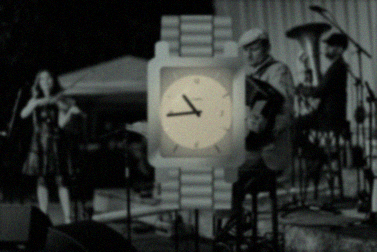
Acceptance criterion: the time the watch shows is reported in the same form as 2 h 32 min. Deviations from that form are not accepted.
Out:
10 h 44 min
